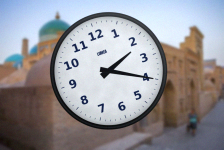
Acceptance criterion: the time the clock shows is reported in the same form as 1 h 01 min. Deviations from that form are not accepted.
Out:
2 h 20 min
